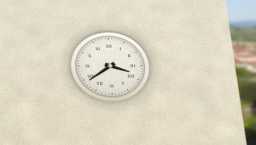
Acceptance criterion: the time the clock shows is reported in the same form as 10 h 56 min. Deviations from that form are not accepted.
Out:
3 h 39 min
